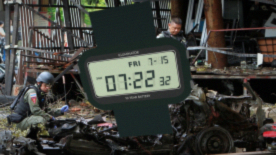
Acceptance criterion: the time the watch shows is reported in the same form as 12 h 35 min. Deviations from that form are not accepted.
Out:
7 h 22 min
